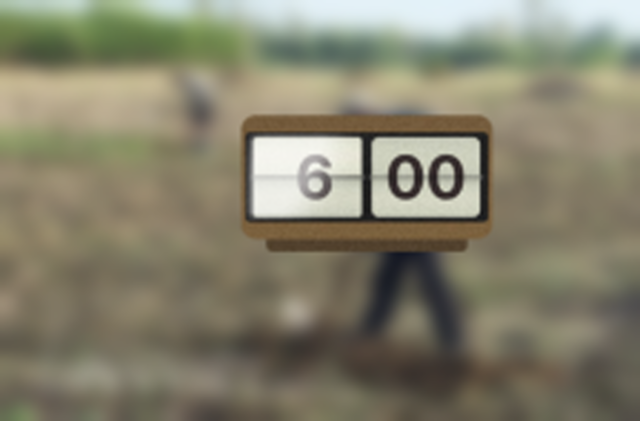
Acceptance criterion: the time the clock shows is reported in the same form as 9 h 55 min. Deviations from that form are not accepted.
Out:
6 h 00 min
